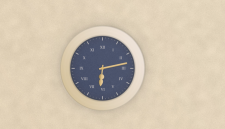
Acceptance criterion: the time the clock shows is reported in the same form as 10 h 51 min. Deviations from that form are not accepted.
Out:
6 h 13 min
